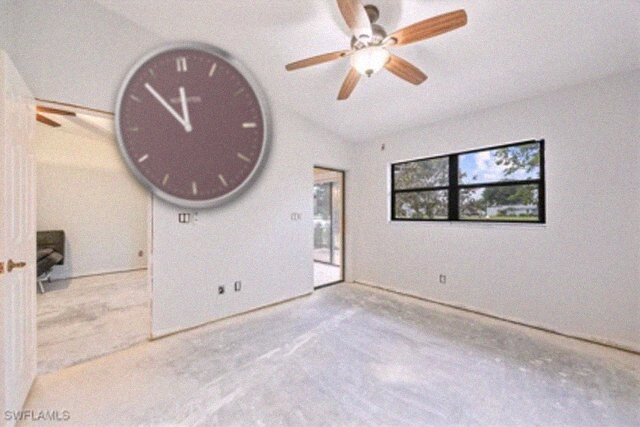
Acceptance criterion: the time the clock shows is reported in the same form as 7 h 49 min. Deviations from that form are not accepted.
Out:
11 h 53 min
